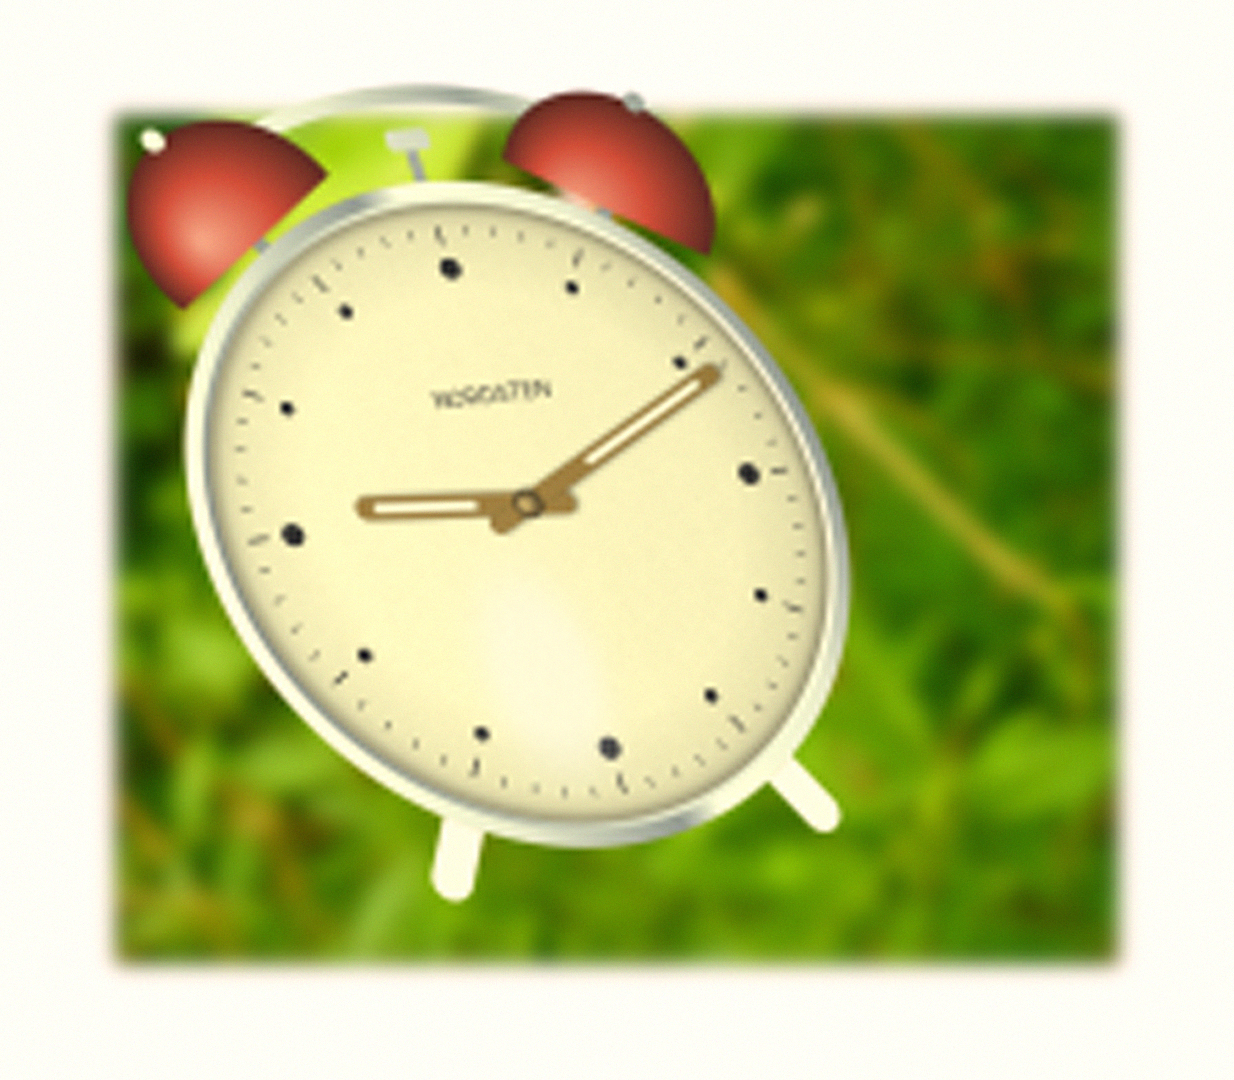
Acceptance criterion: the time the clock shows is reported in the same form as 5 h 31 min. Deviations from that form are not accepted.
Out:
9 h 11 min
